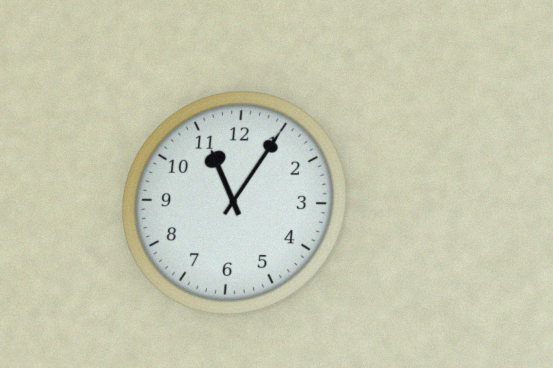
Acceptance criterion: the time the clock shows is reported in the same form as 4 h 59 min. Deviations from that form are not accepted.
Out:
11 h 05 min
